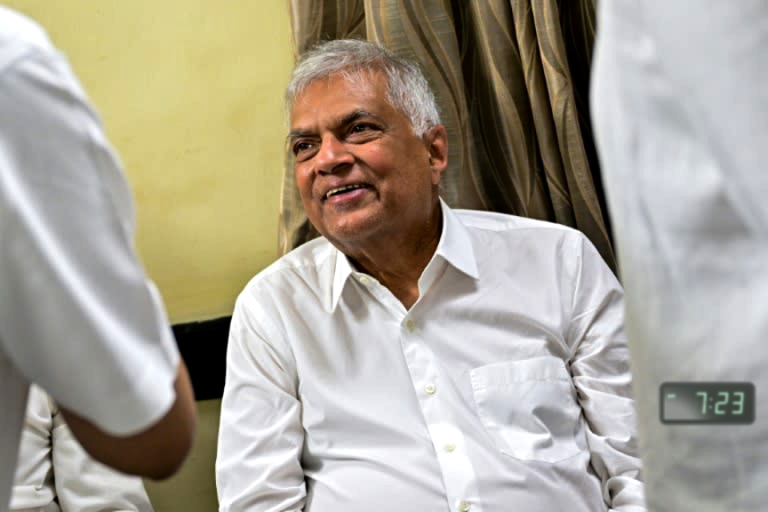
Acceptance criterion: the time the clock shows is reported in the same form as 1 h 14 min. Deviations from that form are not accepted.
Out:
7 h 23 min
